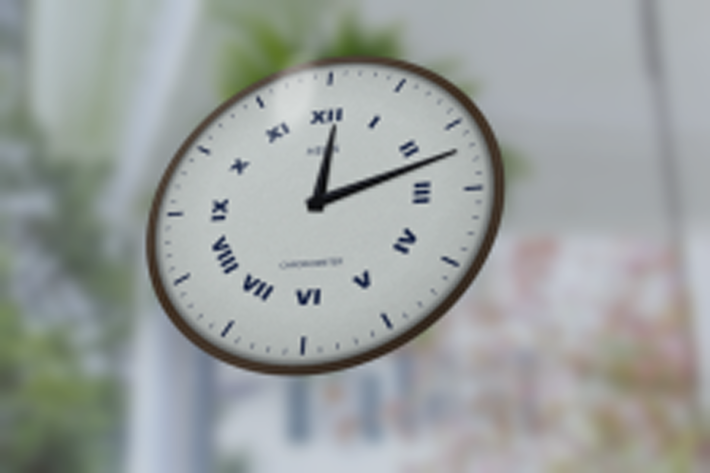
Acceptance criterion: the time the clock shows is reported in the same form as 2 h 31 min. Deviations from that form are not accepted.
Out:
12 h 12 min
